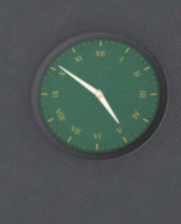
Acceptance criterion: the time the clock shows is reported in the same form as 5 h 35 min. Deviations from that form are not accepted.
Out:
4 h 51 min
